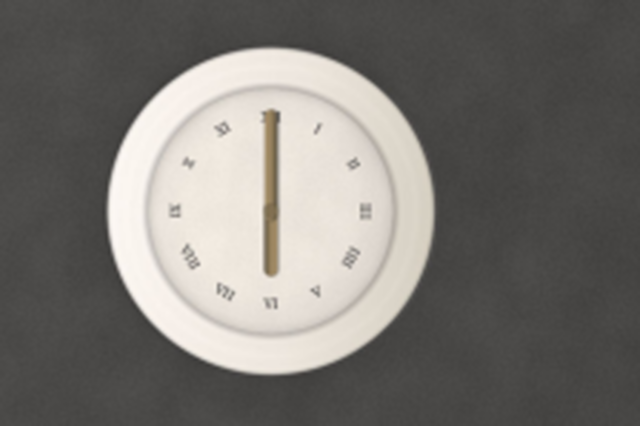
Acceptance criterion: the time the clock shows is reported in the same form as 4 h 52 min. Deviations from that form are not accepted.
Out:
6 h 00 min
